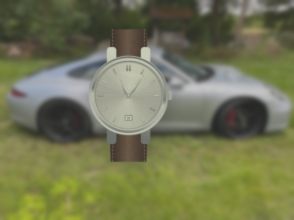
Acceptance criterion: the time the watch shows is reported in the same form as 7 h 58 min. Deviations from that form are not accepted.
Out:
11 h 06 min
